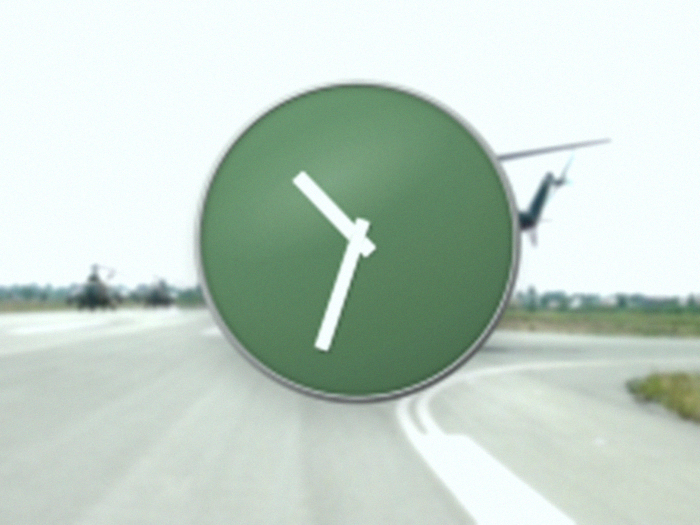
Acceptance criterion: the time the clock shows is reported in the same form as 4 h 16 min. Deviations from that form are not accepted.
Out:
10 h 33 min
